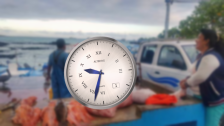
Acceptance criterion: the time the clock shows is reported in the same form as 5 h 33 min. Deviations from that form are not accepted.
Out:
9 h 33 min
